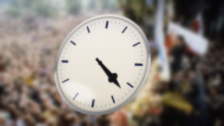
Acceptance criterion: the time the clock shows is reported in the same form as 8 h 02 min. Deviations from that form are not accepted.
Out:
4 h 22 min
